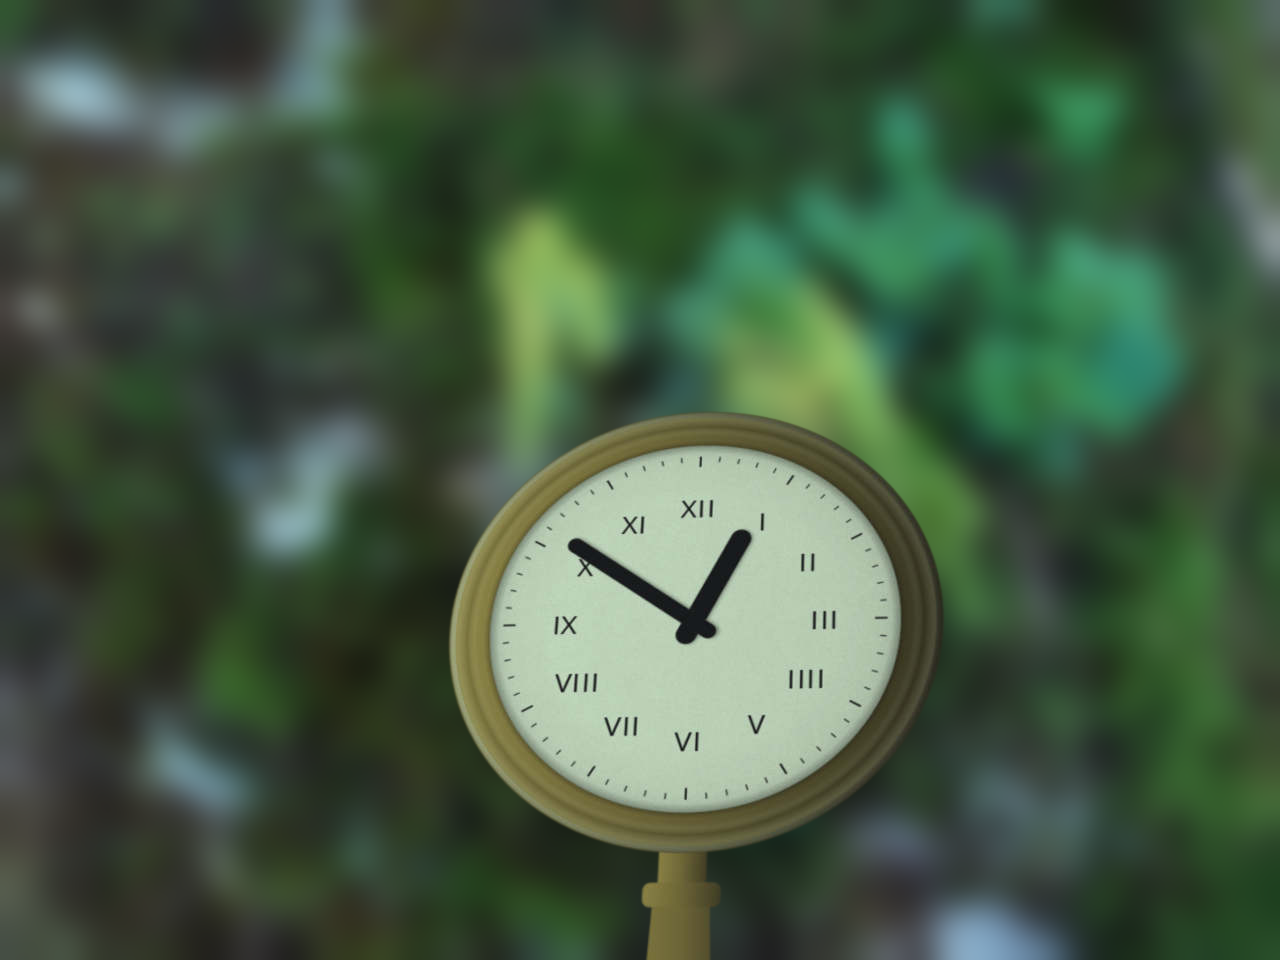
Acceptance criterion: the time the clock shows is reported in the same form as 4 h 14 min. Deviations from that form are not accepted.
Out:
12 h 51 min
